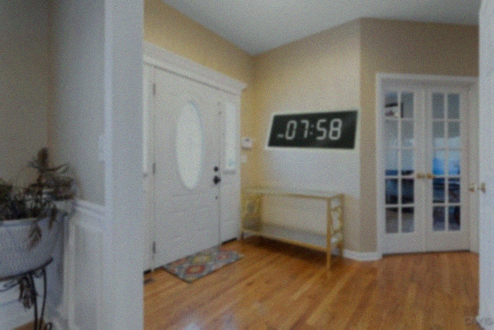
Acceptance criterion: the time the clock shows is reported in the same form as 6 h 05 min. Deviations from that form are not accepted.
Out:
7 h 58 min
